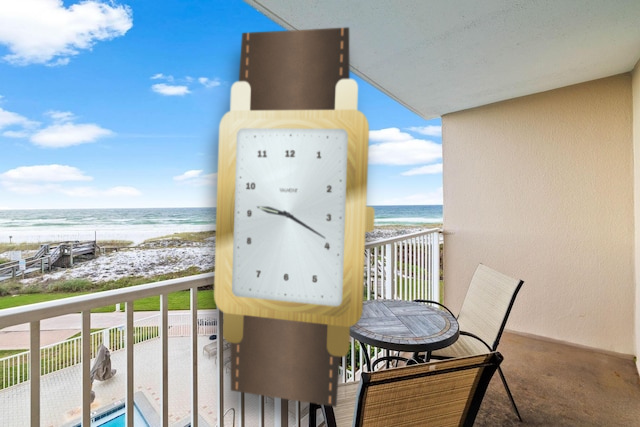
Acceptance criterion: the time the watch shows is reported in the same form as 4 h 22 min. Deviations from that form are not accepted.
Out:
9 h 19 min
